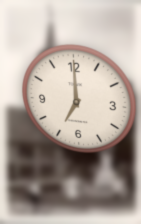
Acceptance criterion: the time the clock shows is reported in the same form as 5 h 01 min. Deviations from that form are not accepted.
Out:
7 h 00 min
